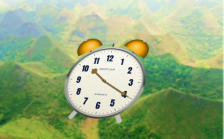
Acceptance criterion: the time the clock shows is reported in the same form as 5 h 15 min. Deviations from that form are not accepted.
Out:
10 h 20 min
